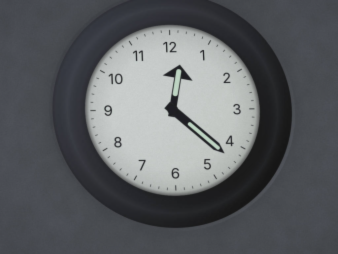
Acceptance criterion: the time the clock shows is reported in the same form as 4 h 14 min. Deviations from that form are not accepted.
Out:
12 h 22 min
